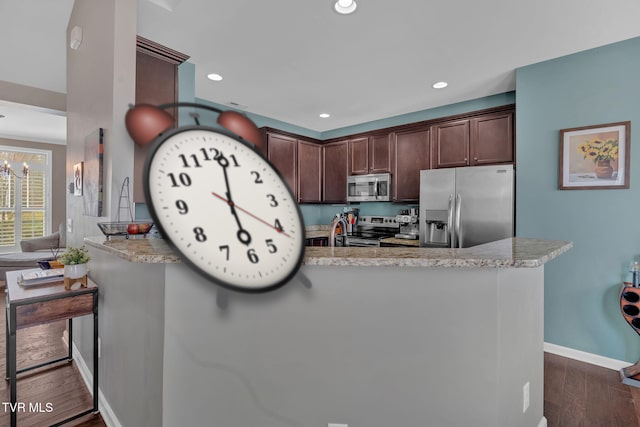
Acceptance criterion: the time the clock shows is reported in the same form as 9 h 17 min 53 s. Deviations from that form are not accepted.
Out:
6 h 02 min 21 s
